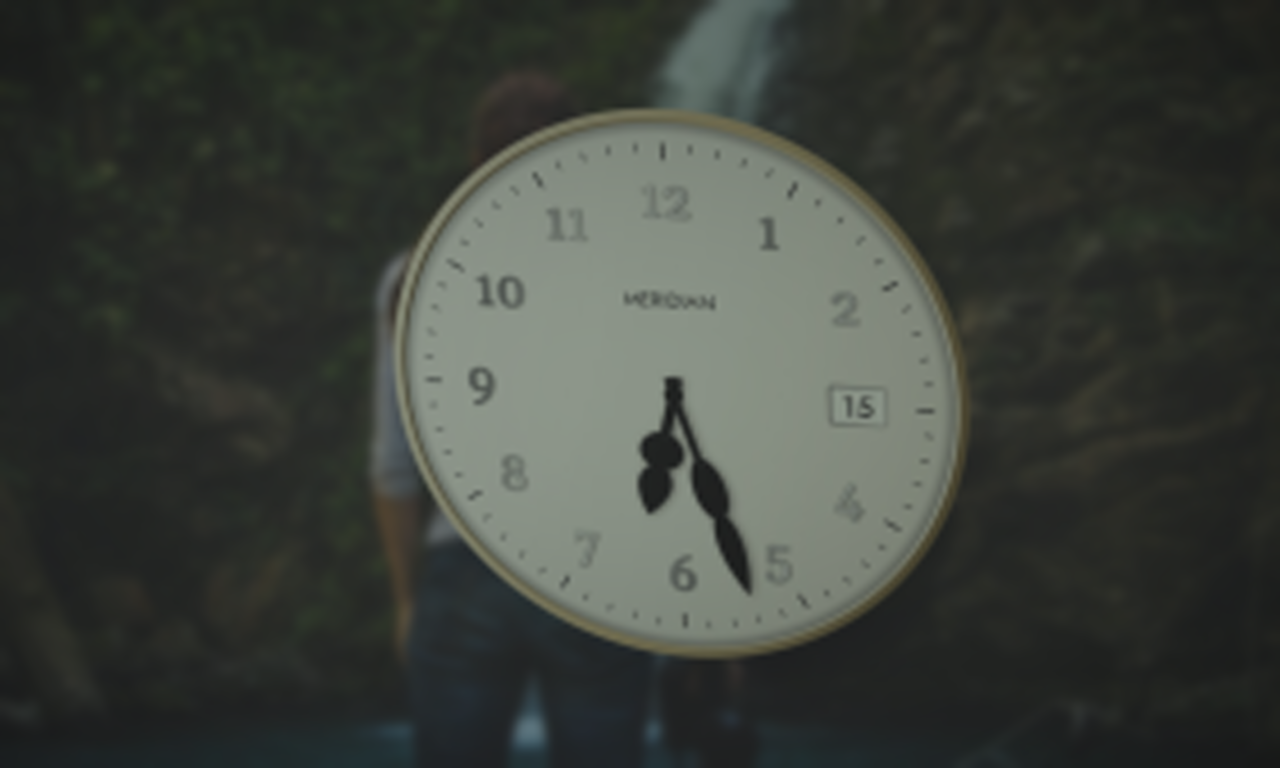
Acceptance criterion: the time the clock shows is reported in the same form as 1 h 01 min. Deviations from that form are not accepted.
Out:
6 h 27 min
